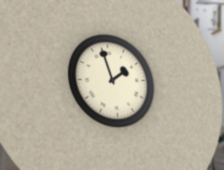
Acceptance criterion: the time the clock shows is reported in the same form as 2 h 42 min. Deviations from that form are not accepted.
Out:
1 h 58 min
